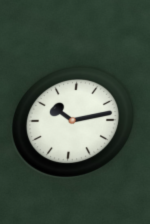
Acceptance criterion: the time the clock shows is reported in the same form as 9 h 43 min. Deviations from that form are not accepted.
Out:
10 h 13 min
